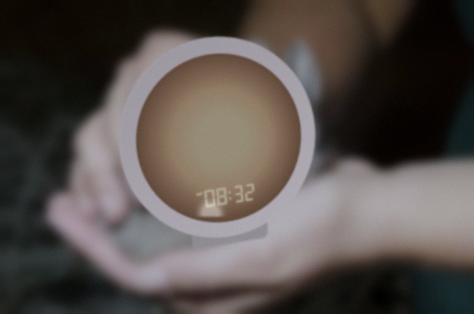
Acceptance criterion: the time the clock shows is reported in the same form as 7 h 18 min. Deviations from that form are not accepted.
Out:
8 h 32 min
